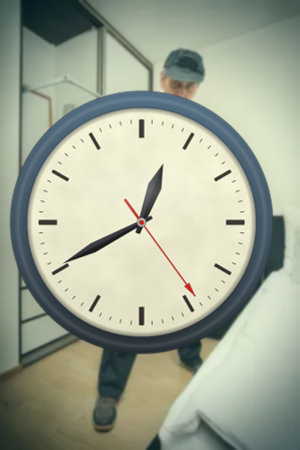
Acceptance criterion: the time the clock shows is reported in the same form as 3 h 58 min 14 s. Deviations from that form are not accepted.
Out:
12 h 40 min 24 s
